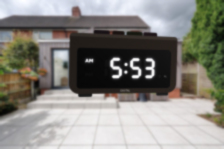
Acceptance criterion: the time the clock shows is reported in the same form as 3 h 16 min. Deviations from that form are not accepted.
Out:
5 h 53 min
